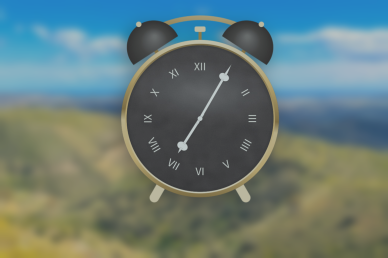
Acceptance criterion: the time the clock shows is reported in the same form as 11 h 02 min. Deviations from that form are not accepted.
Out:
7 h 05 min
